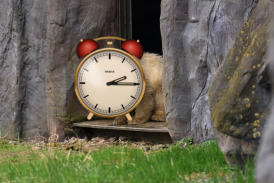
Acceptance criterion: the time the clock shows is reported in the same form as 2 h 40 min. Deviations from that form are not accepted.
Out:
2 h 15 min
